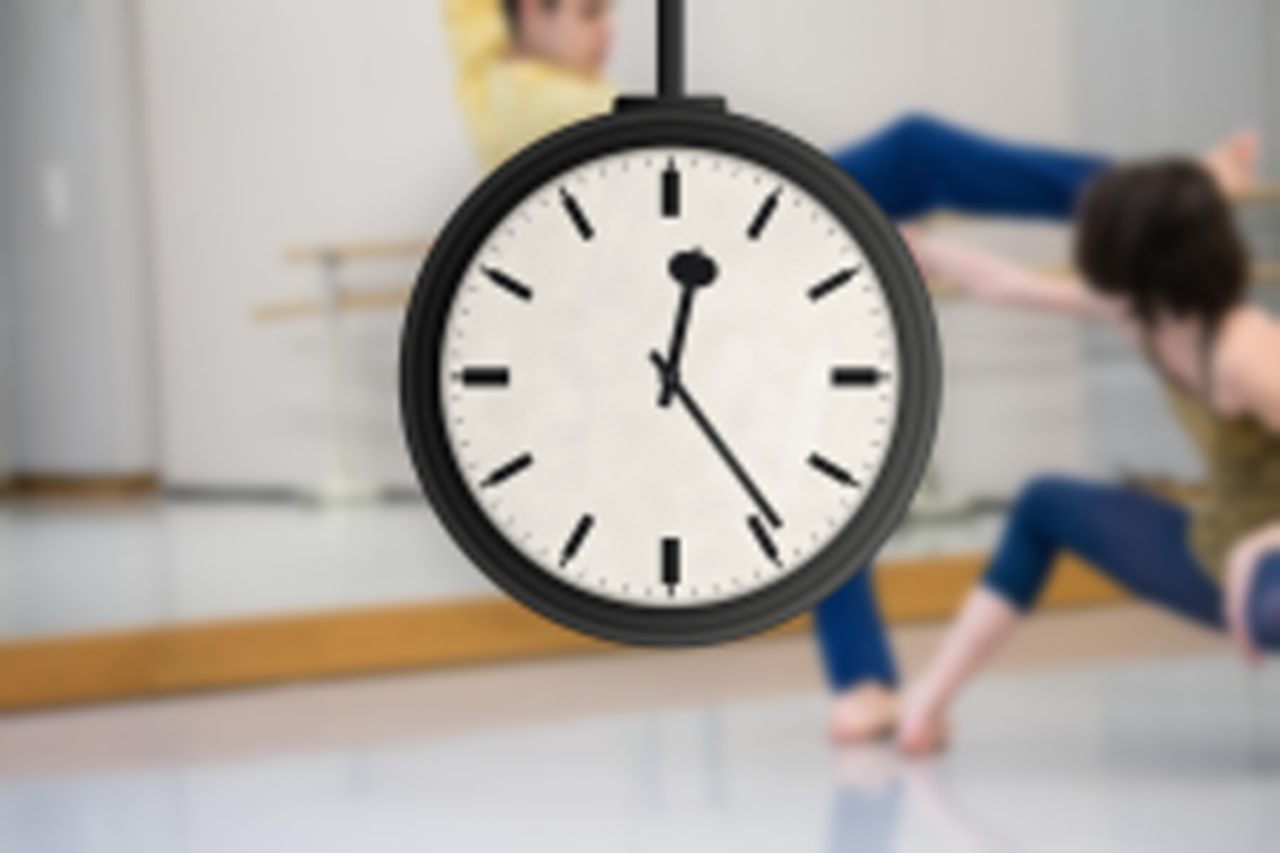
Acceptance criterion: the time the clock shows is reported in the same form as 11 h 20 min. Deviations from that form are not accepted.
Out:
12 h 24 min
